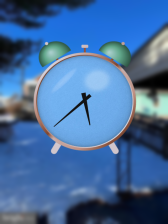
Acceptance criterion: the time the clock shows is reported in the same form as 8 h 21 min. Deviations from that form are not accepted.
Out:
5 h 38 min
